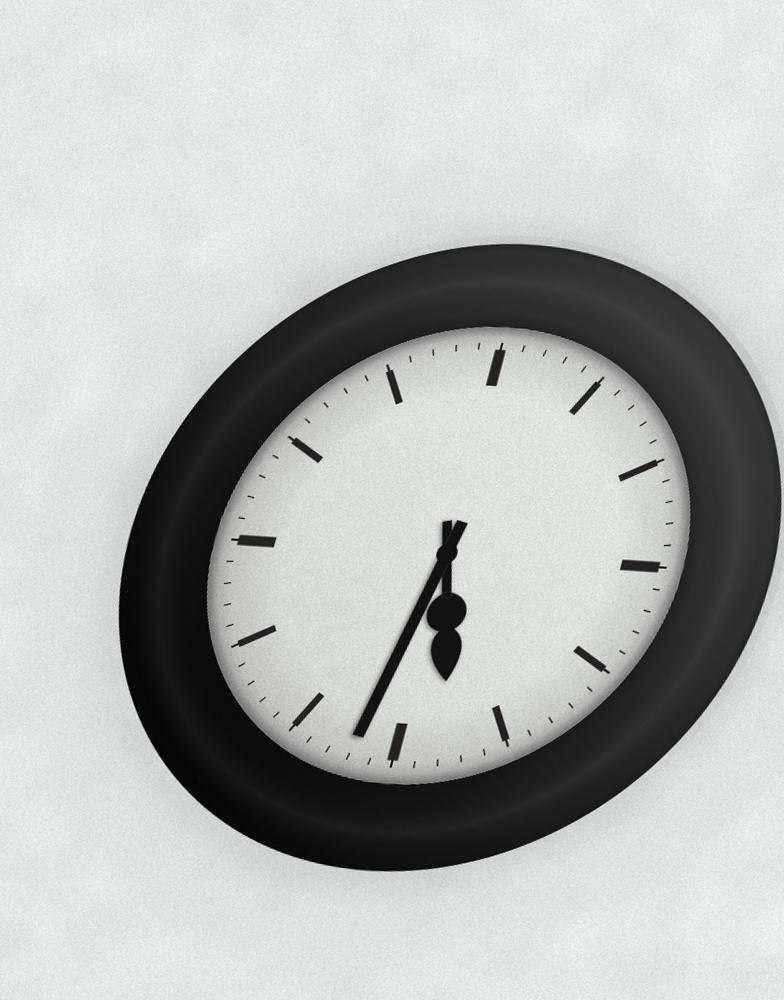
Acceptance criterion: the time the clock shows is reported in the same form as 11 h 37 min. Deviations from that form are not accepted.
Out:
5 h 32 min
